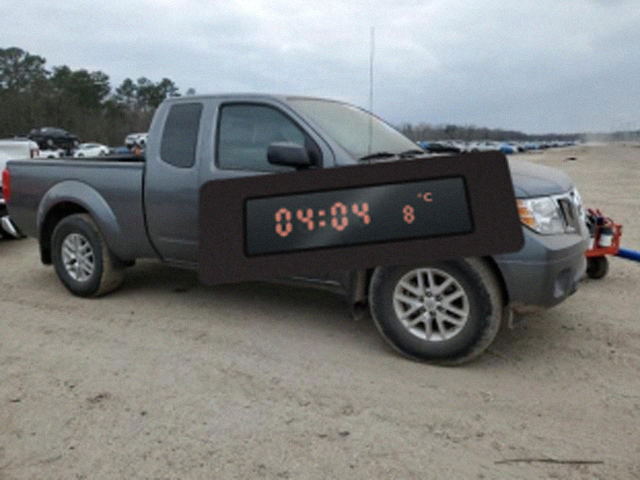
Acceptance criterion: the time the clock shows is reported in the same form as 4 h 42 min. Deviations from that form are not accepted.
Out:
4 h 04 min
